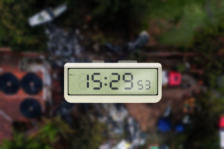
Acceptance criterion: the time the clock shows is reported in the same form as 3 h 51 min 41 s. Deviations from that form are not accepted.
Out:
15 h 29 min 53 s
